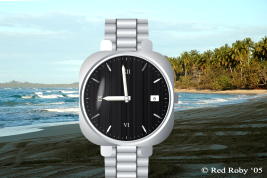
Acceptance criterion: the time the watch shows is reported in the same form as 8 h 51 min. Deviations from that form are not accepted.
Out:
8 h 59 min
